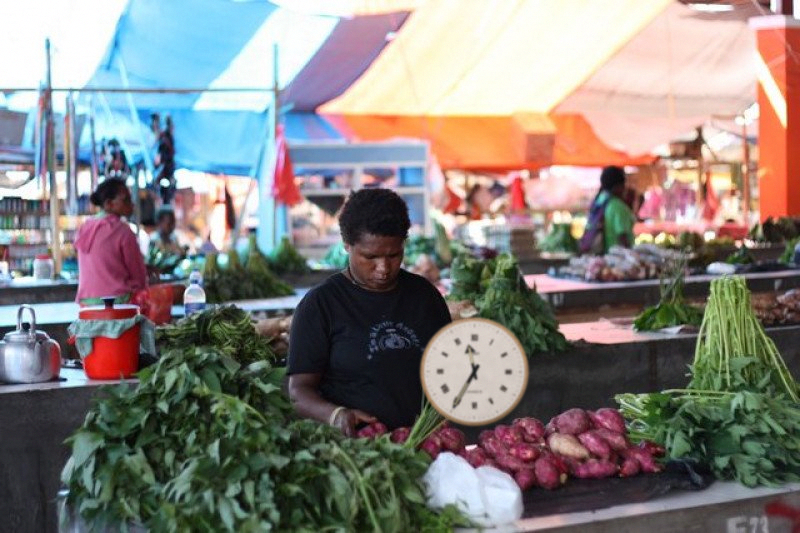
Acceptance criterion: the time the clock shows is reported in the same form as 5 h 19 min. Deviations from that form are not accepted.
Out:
11 h 35 min
